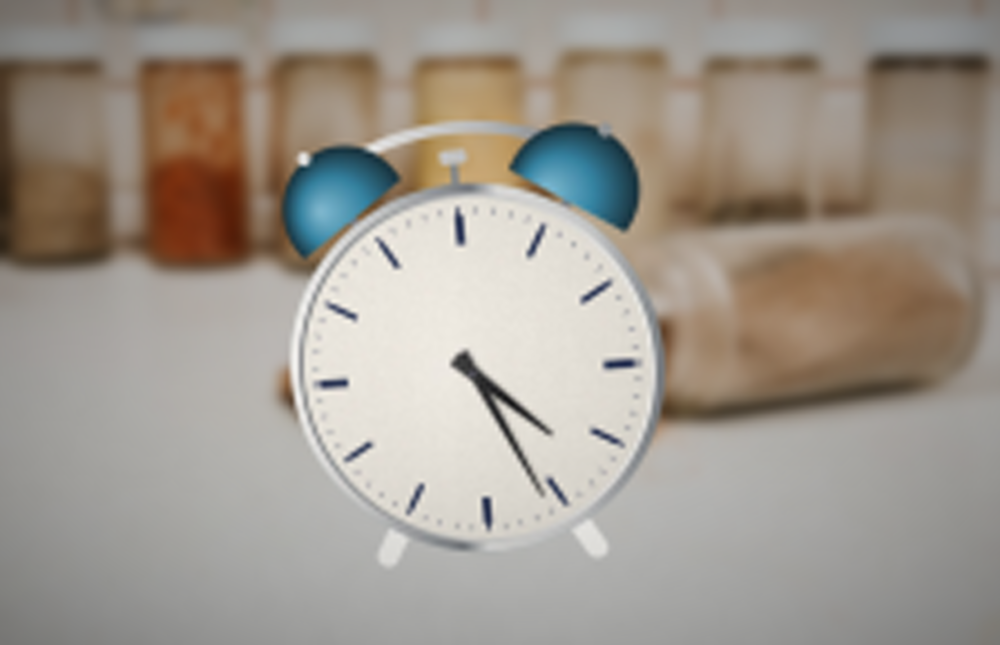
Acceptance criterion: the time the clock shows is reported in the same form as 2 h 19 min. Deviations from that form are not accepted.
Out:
4 h 26 min
